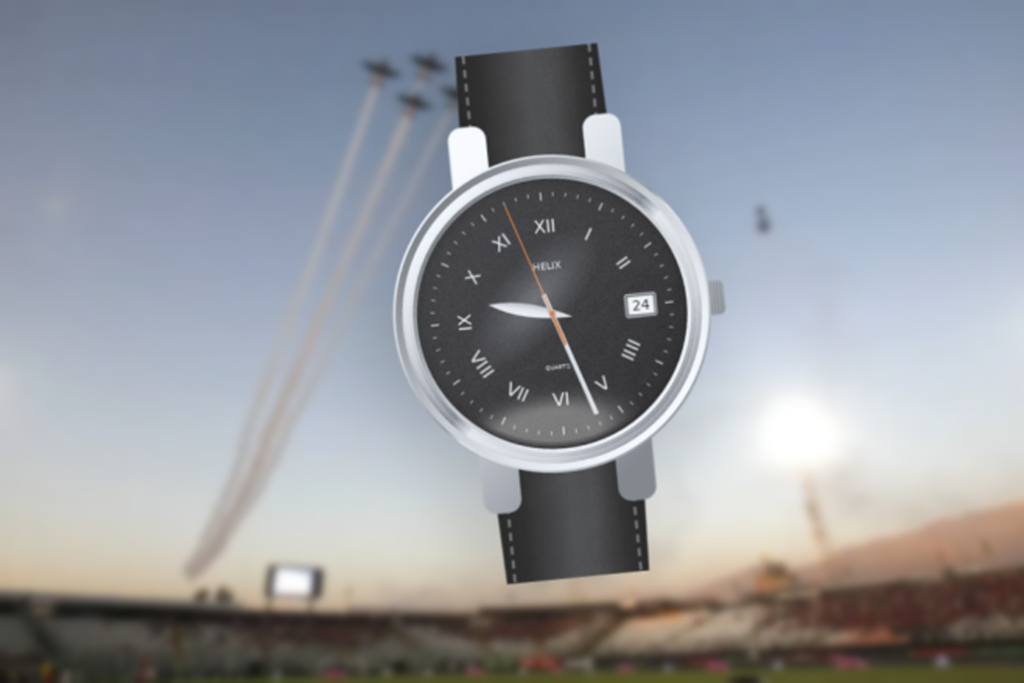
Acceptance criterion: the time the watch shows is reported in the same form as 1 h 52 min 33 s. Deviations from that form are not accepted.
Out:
9 h 26 min 57 s
